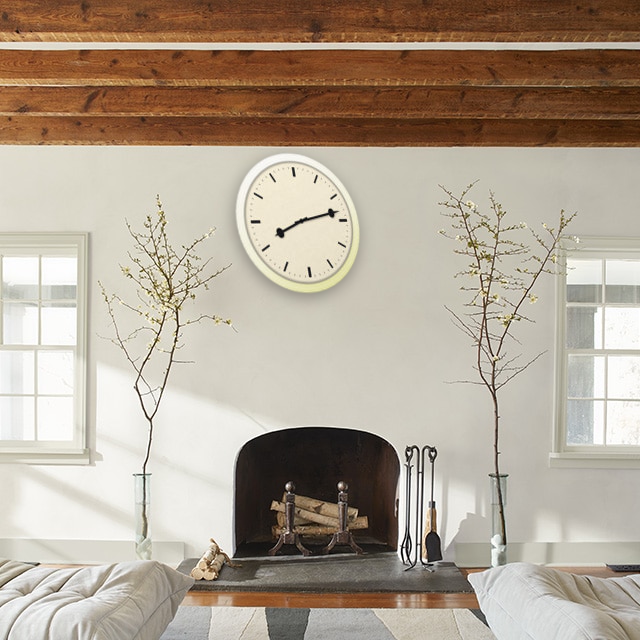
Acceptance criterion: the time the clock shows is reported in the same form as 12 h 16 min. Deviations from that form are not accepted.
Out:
8 h 13 min
